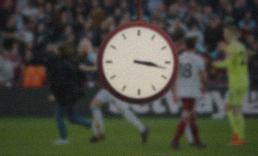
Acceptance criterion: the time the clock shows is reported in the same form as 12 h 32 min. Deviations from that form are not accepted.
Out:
3 h 17 min
